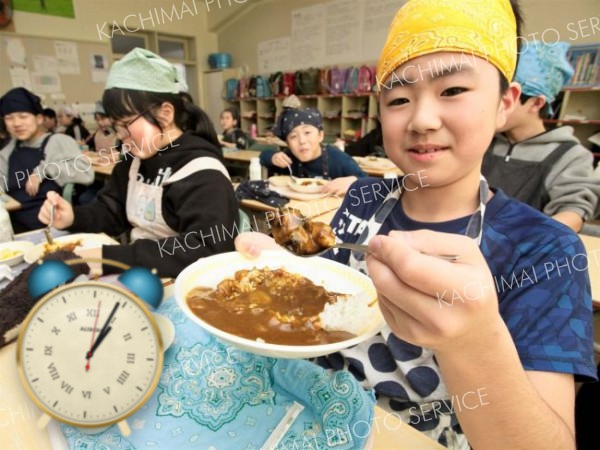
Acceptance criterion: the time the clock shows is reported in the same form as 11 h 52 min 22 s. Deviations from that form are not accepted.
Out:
1 h 04 min 01 s
